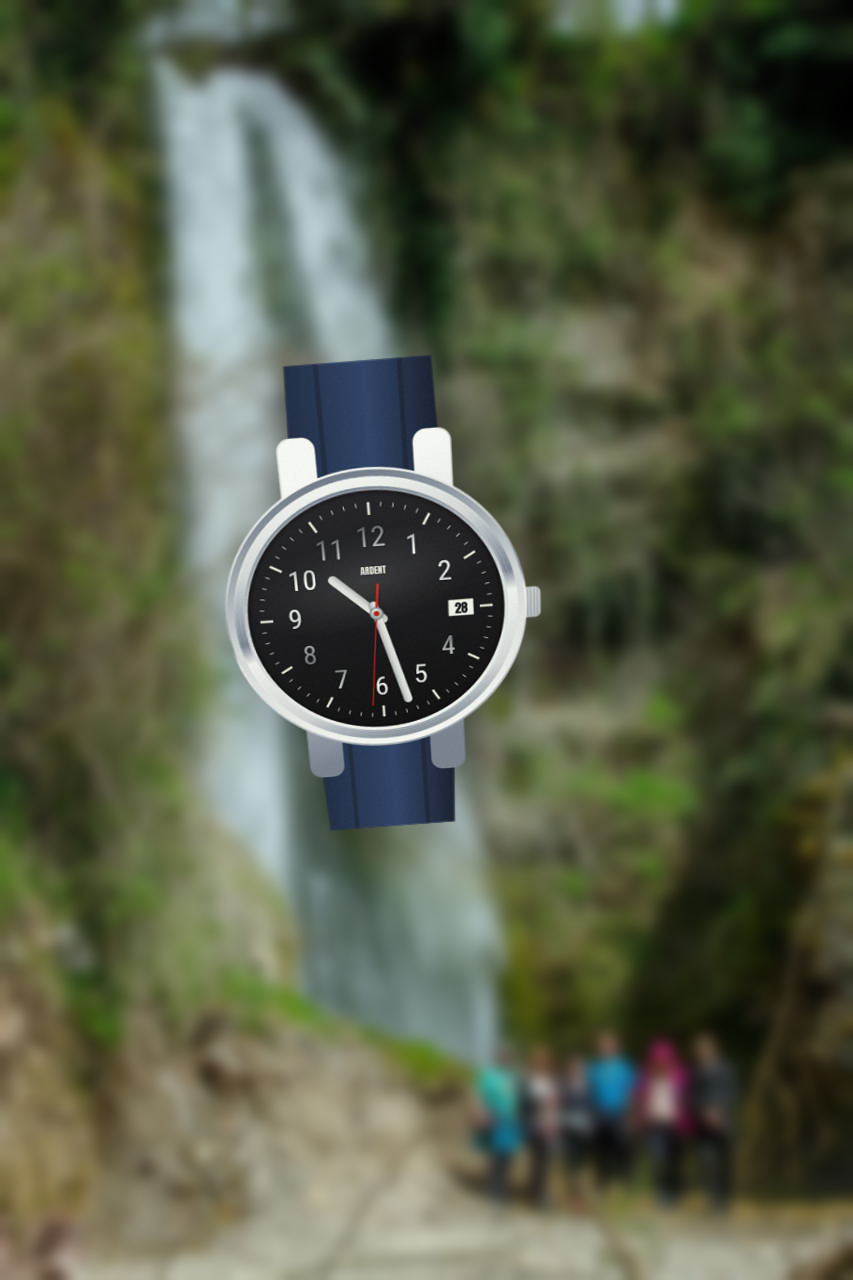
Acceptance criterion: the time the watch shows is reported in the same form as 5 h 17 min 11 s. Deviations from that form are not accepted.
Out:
10 h 27 min 31 s
